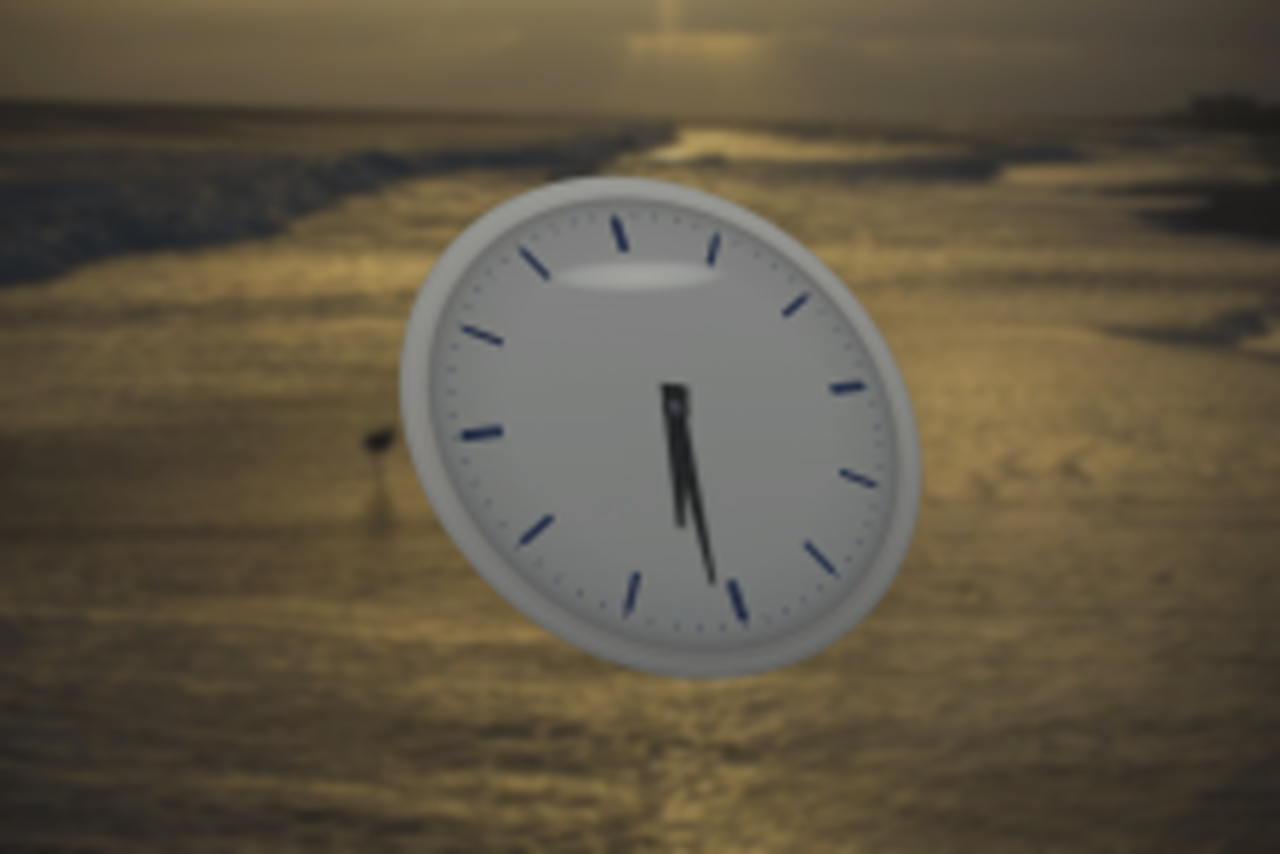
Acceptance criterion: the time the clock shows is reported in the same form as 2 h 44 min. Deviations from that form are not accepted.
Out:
6 h 31 min
